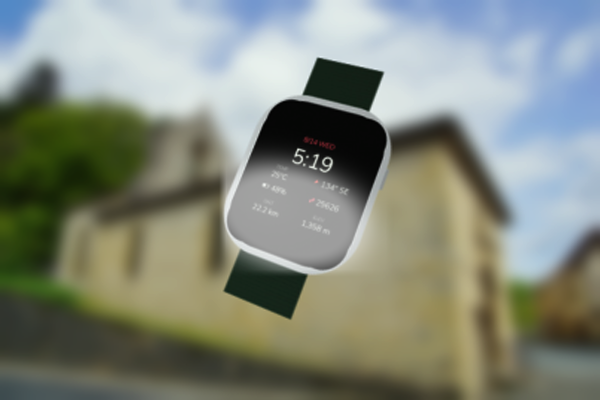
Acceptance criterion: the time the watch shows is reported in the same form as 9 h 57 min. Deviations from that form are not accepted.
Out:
5 h 19 min
